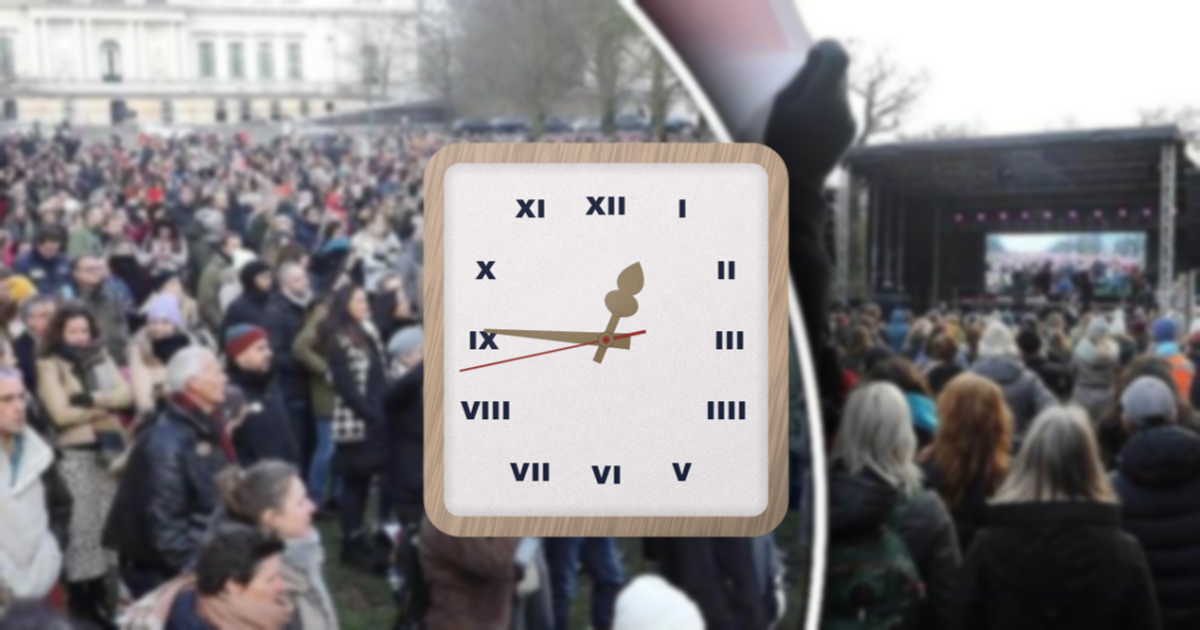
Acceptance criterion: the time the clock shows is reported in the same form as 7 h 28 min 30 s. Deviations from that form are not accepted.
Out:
12 h 45 min 43 s
